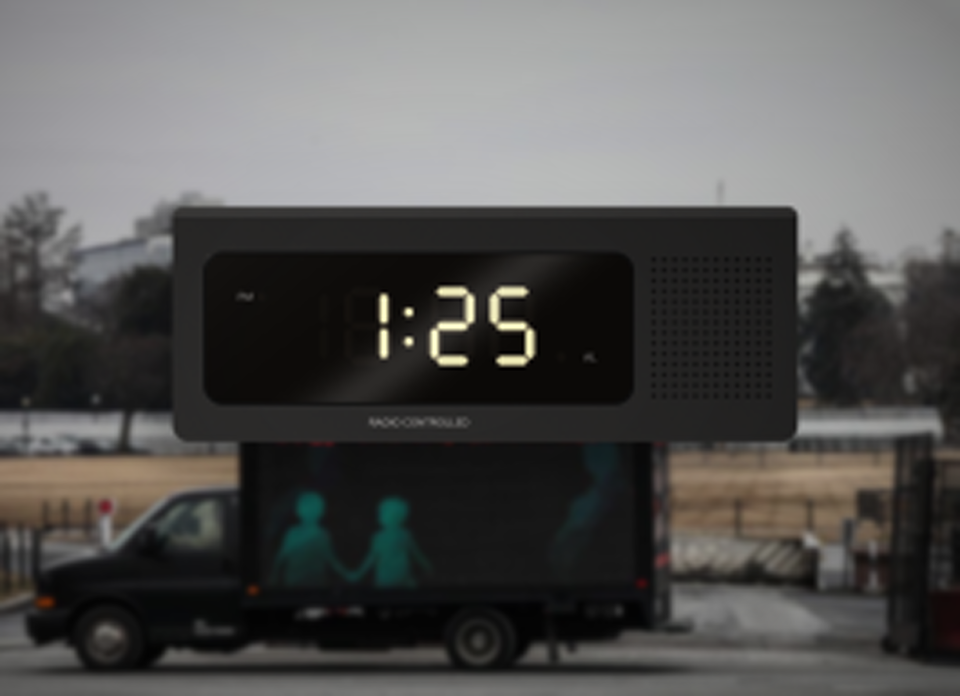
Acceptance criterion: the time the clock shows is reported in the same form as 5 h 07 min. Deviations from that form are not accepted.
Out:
1 h 25 min
